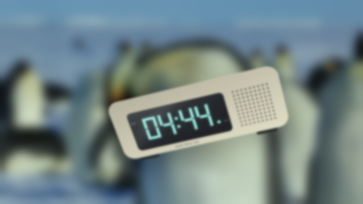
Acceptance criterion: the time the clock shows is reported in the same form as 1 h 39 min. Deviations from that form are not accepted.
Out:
4 h 44 min
